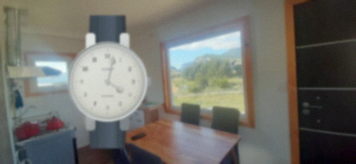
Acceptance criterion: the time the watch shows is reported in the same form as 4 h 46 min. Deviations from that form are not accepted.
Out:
4 h 02 min
